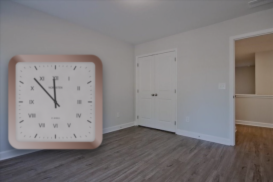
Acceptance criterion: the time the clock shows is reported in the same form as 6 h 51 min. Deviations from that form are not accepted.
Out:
11 h 53 min
